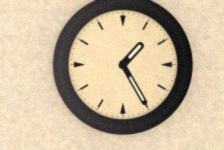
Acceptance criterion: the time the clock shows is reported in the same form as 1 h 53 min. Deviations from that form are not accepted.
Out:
1 h 25 min
